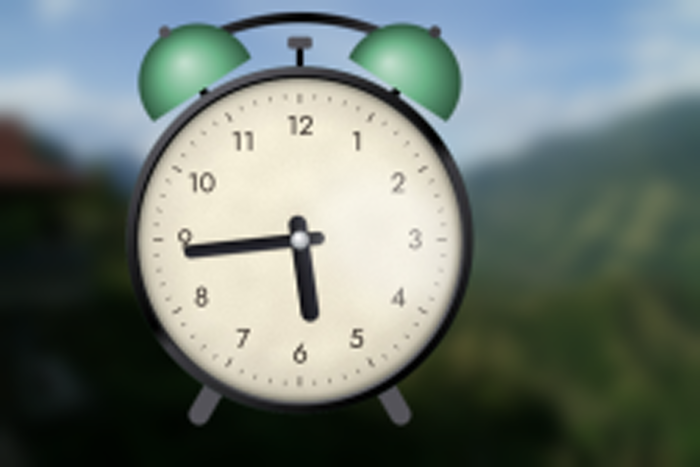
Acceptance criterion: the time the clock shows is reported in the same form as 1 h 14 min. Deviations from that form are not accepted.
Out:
5 h 44 min
